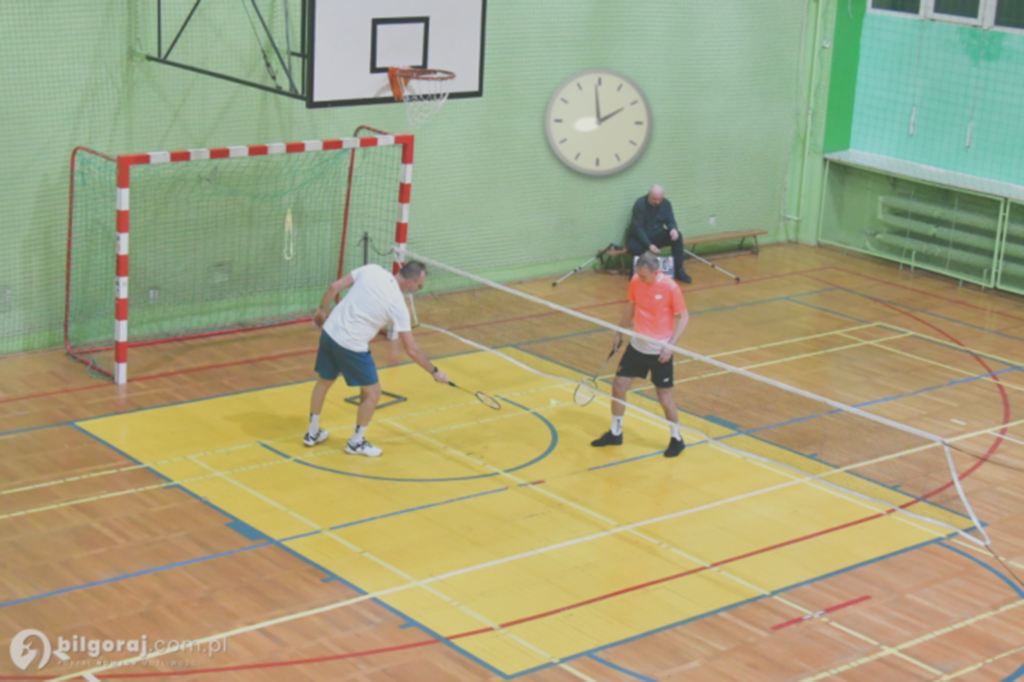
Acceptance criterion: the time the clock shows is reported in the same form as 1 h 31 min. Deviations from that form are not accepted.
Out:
1 h 59 min
